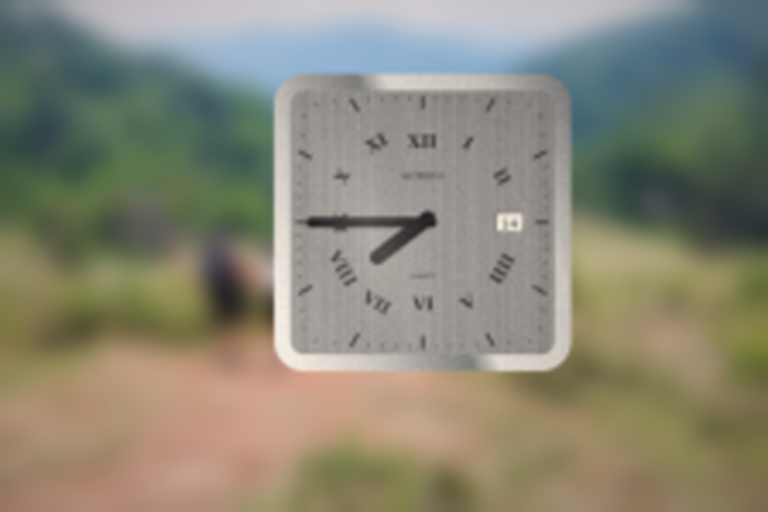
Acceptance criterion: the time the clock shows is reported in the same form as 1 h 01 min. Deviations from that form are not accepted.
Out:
7 h 45 min
